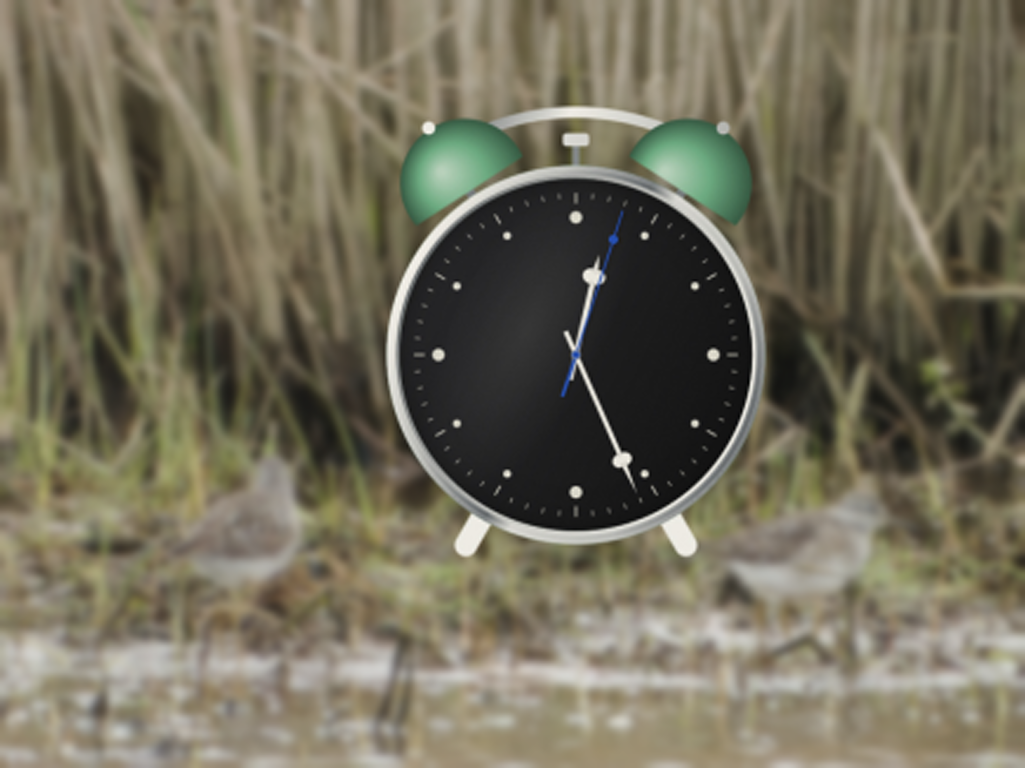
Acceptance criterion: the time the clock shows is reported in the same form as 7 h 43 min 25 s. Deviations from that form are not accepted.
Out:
12 h 26 min 03 s
